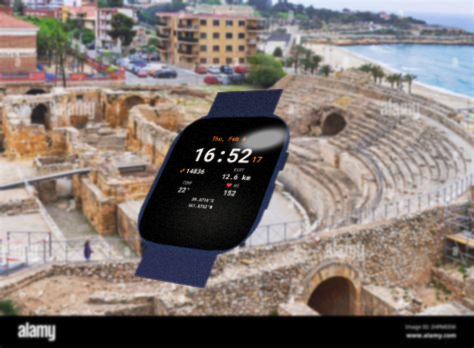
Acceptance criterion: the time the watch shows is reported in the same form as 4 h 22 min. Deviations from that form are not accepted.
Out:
16 h 52 min
